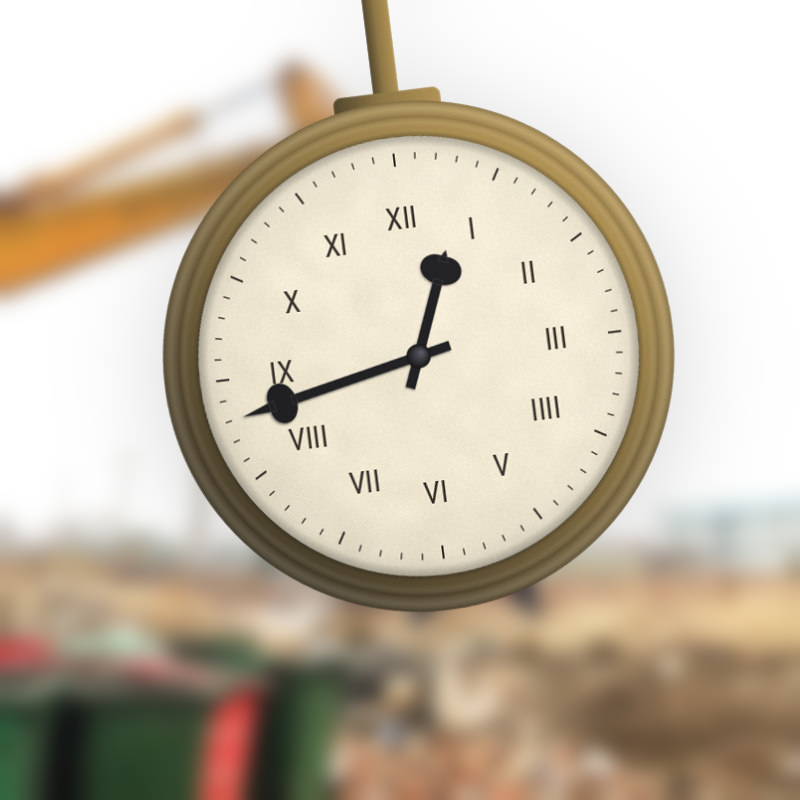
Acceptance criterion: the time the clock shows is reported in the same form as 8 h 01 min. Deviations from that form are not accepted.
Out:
12 h 43 min
